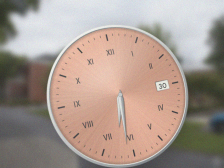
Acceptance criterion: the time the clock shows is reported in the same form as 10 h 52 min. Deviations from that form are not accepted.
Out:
6 h 31 min
